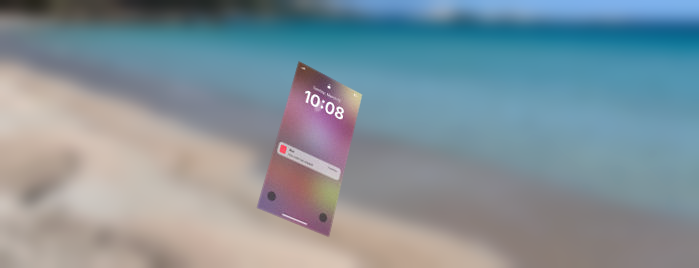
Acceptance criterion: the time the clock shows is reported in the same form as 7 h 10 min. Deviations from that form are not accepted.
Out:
10 h 08 min
